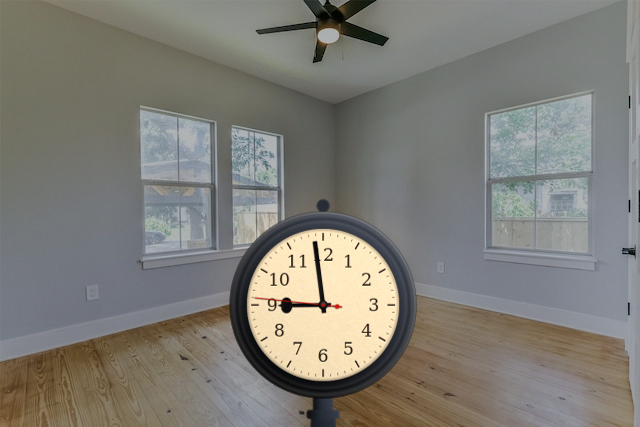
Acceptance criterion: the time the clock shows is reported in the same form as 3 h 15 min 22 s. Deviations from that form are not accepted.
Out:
8 h 58 min 46 s
